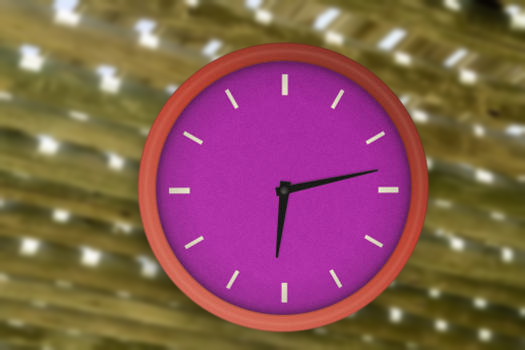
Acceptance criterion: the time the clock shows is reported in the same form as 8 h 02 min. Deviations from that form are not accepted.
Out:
6 h 13 min
